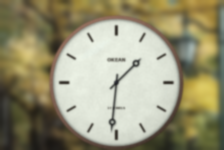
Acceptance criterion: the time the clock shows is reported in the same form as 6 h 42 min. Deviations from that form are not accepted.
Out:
1 h 31 min
